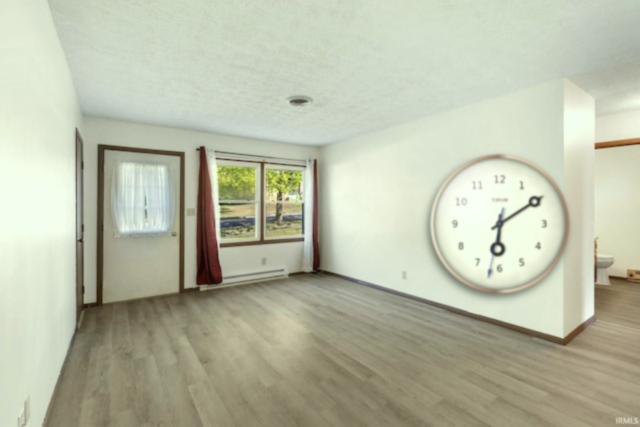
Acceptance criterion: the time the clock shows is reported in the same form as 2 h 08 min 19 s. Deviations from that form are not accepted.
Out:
6 h 09 min 32 s
